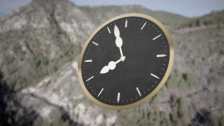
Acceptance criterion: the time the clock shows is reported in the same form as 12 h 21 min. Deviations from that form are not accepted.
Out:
7 h 57 min
